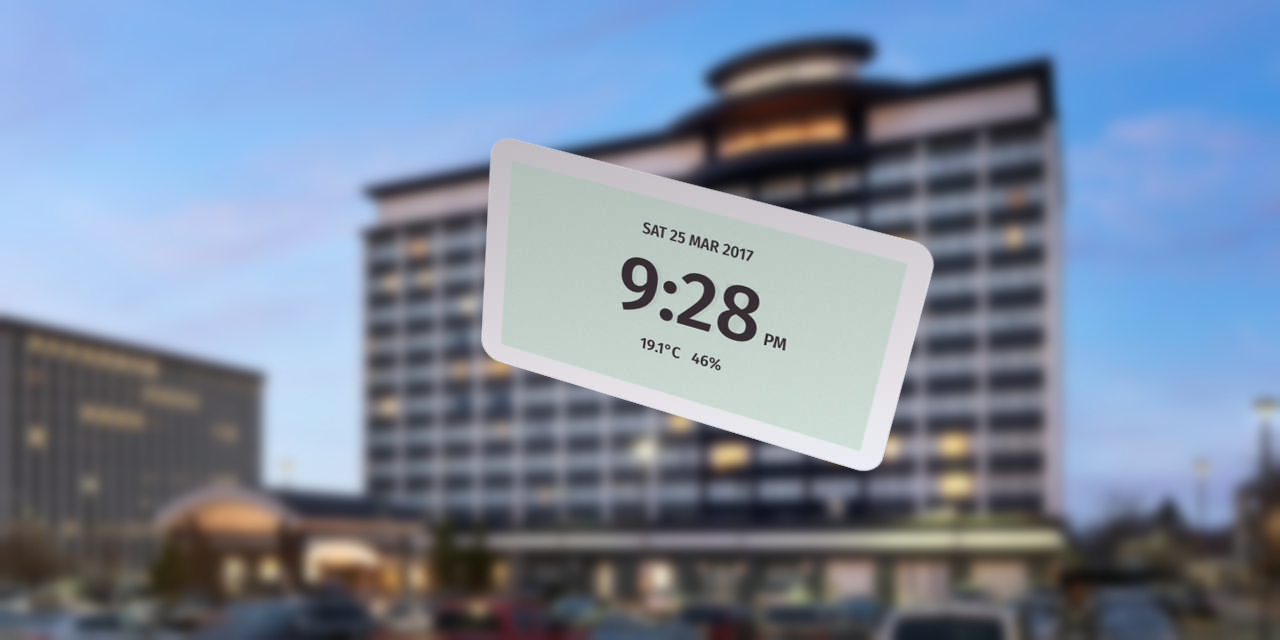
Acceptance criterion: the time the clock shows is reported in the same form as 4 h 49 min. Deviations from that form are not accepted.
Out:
9 h 28 min
